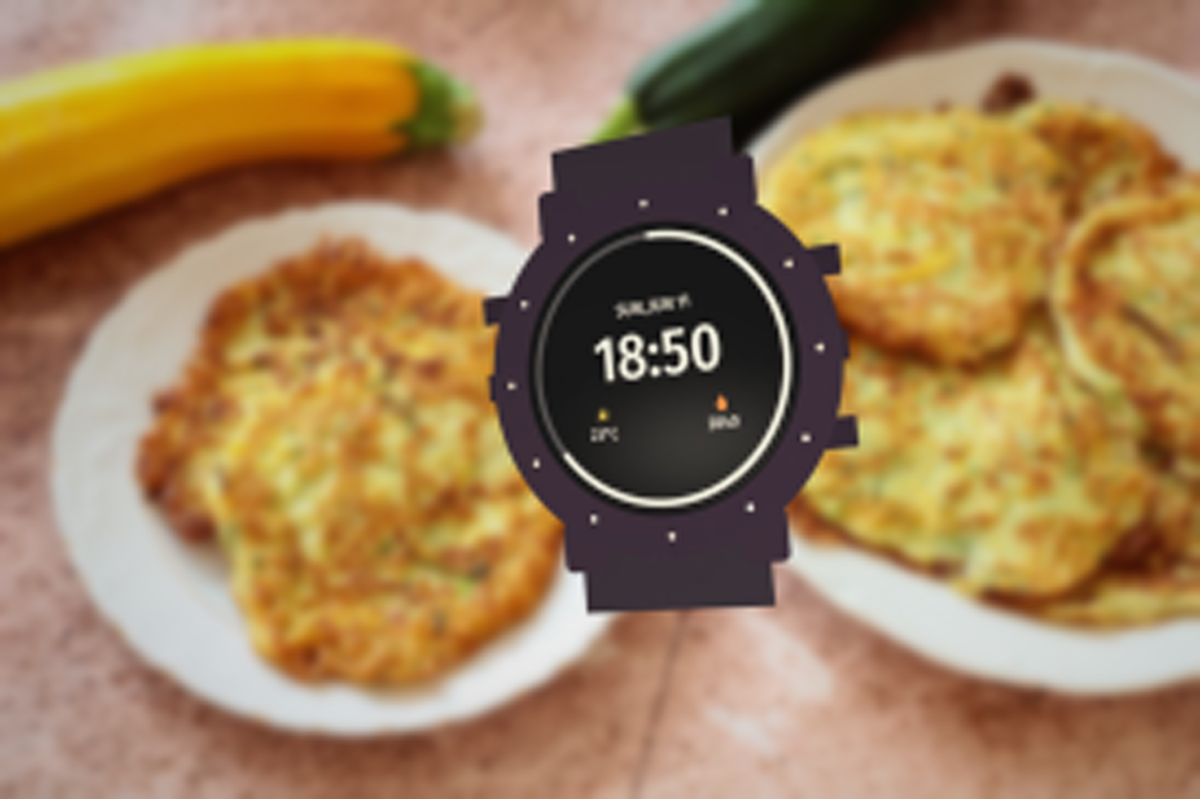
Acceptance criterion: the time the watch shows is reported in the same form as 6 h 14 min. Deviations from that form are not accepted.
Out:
18 h 50 min
